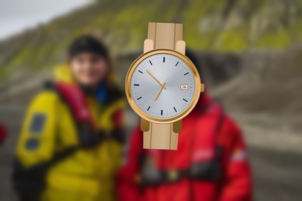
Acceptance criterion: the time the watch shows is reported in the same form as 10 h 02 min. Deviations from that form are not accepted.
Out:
6 h 52 min
